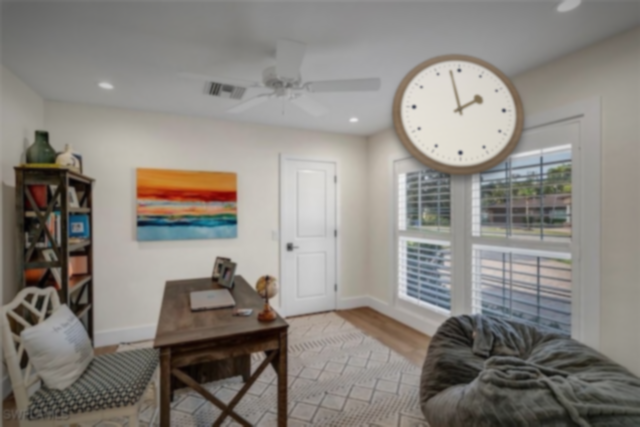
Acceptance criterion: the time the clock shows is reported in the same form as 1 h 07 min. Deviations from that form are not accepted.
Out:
1 h 58 min
